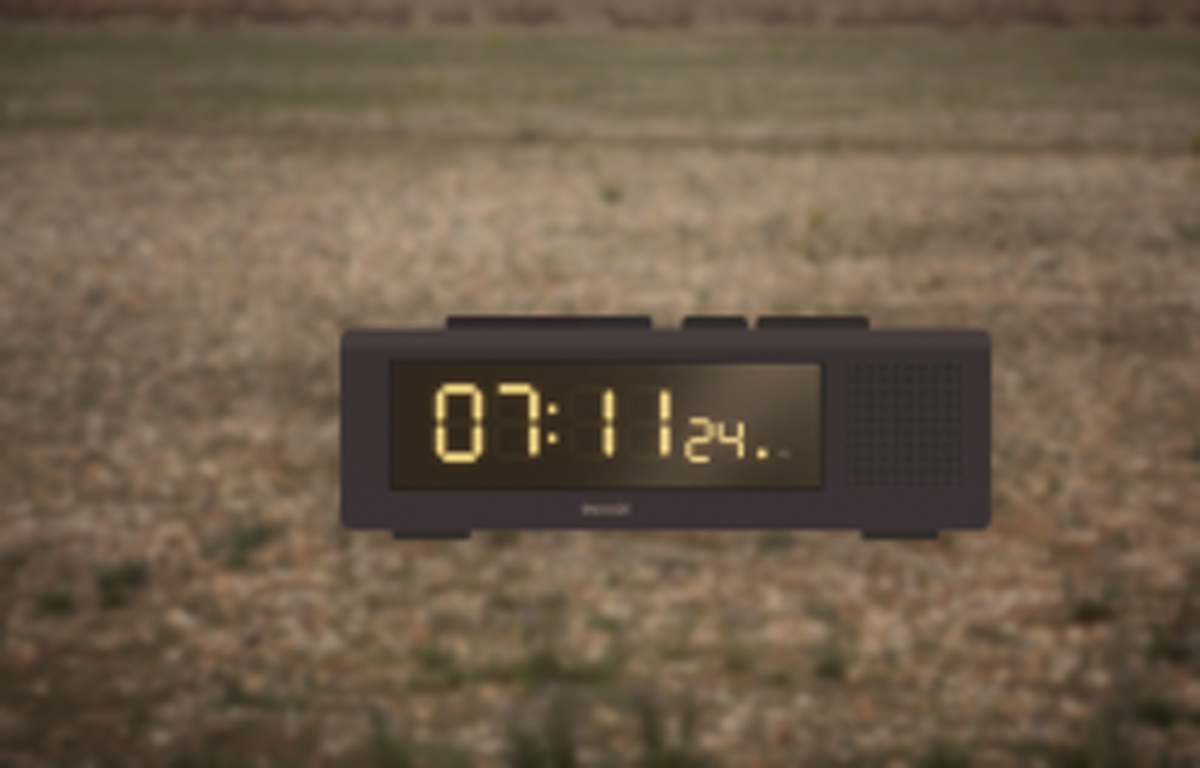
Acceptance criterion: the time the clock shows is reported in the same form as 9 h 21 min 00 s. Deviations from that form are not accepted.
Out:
7 h 11 min 24 s
